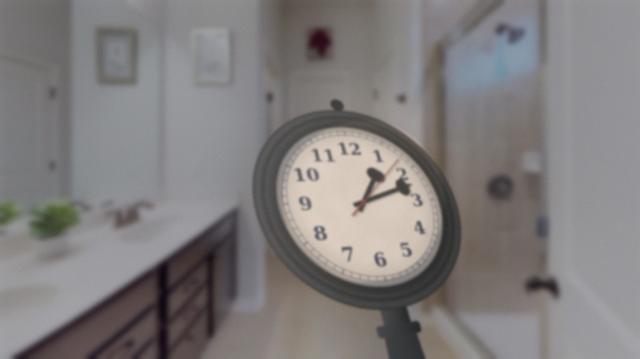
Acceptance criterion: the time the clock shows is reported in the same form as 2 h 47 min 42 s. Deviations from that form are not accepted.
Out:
1 h 12 min 08 s
